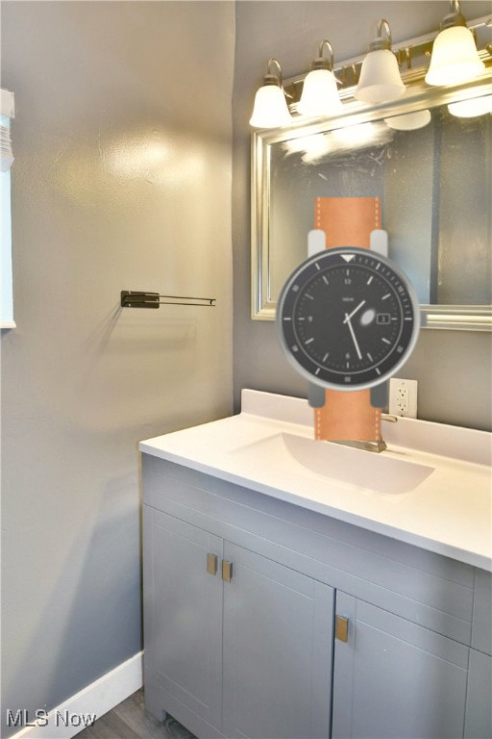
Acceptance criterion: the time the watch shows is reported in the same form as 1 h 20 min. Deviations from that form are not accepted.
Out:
1 h 27 min
